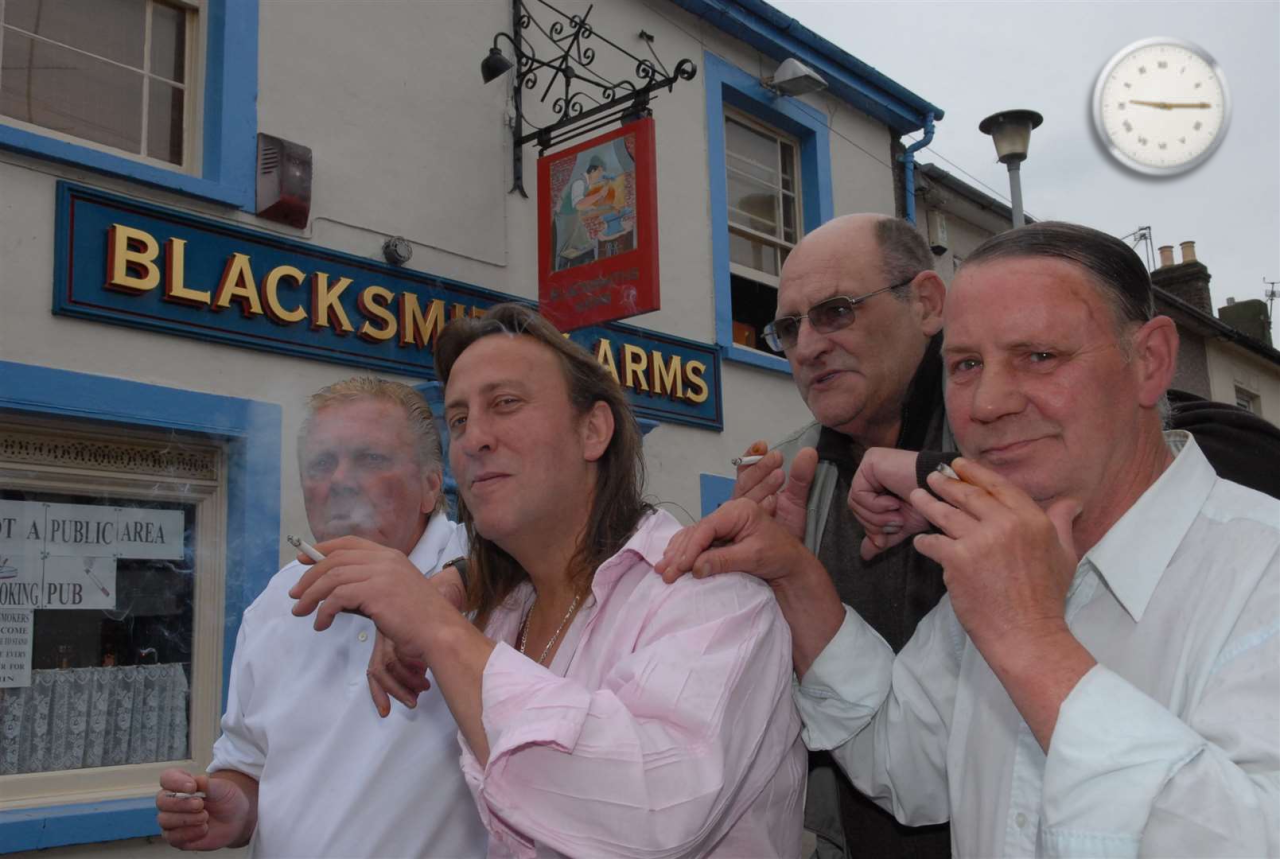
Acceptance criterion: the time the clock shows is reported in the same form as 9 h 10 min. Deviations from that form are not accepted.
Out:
9 h 15 min
